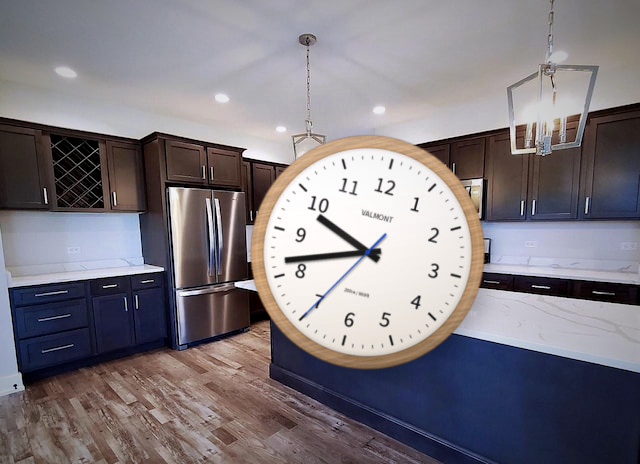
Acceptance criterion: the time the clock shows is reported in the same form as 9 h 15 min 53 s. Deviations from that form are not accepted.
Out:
9 h 41 min 35 s
